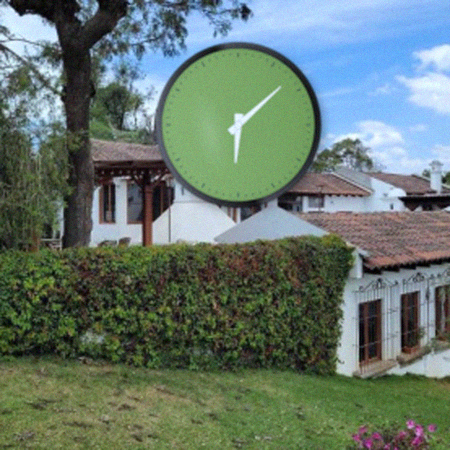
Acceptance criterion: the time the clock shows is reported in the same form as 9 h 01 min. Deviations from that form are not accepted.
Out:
6 h 08 min
